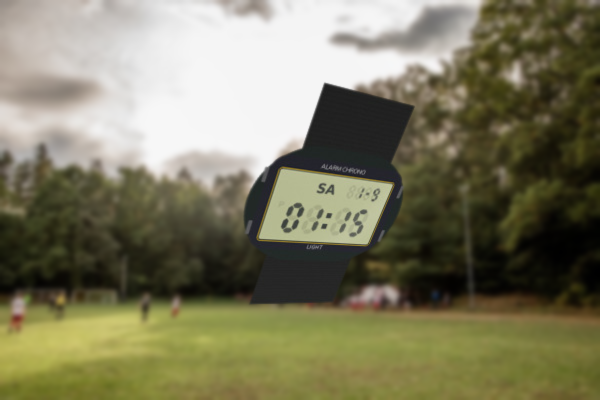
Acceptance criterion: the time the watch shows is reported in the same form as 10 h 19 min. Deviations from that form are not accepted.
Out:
1 h 15 min
